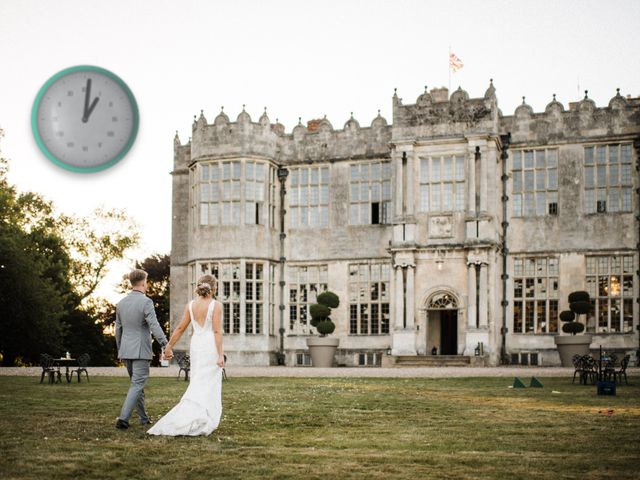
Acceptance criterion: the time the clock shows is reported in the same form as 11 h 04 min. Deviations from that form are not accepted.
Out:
1 h 01 min
